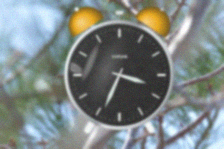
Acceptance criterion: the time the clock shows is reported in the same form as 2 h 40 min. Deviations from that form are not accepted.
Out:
3 h 34 min
